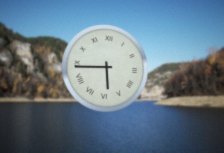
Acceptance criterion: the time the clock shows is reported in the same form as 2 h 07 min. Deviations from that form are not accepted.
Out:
5 h 44 min
